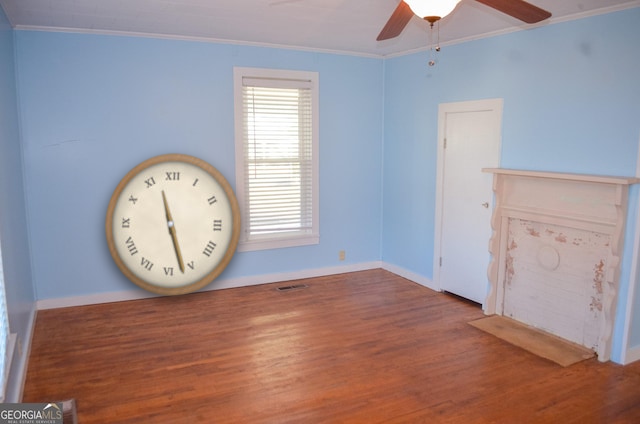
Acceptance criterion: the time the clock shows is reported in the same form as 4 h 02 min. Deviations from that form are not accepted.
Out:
11 h 27 min
